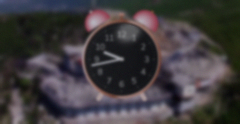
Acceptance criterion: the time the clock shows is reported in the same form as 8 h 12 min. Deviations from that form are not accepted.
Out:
9 h 43 min
